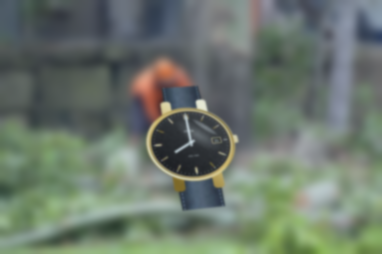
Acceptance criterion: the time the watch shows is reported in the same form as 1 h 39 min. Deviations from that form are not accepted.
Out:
8 h 00 min
